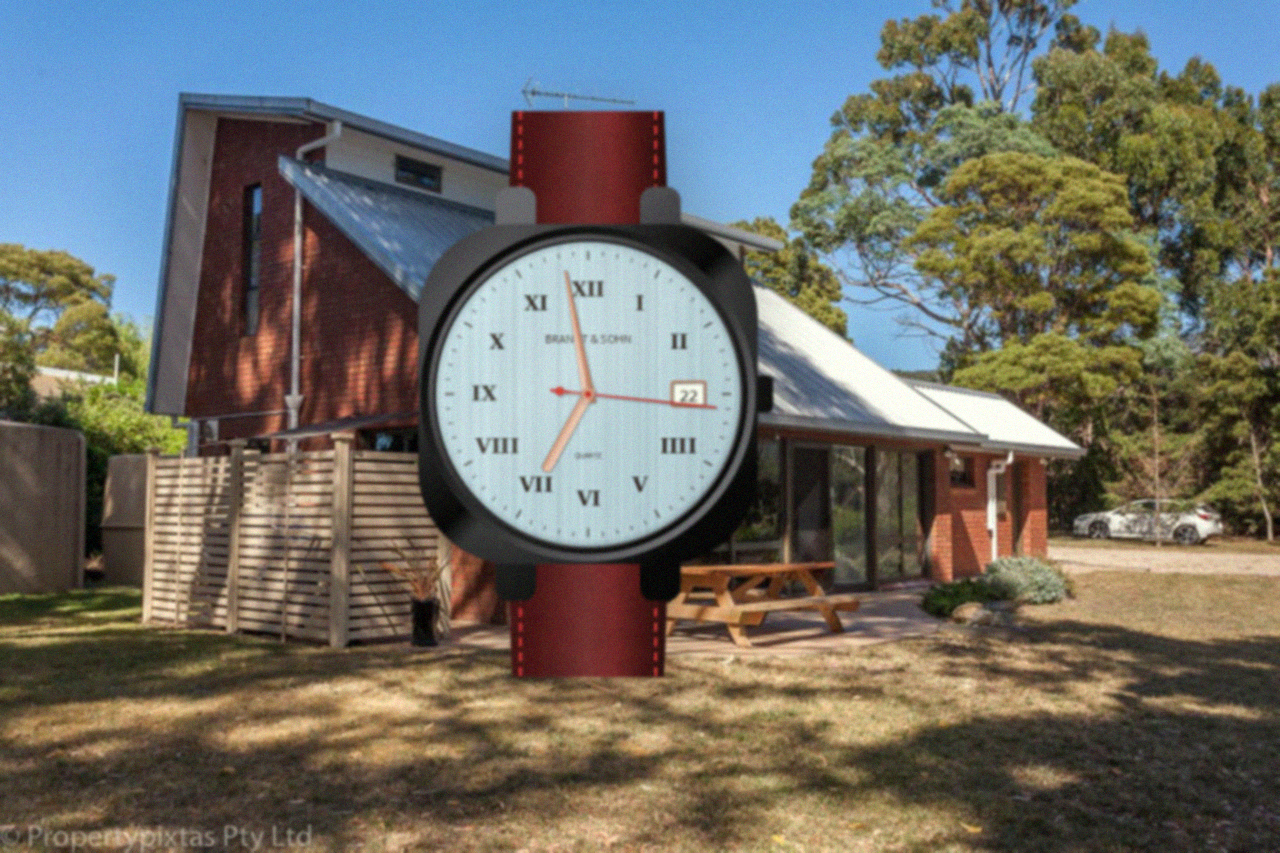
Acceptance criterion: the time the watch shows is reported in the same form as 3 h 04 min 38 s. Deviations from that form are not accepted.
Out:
6 h 58 min 16 s
